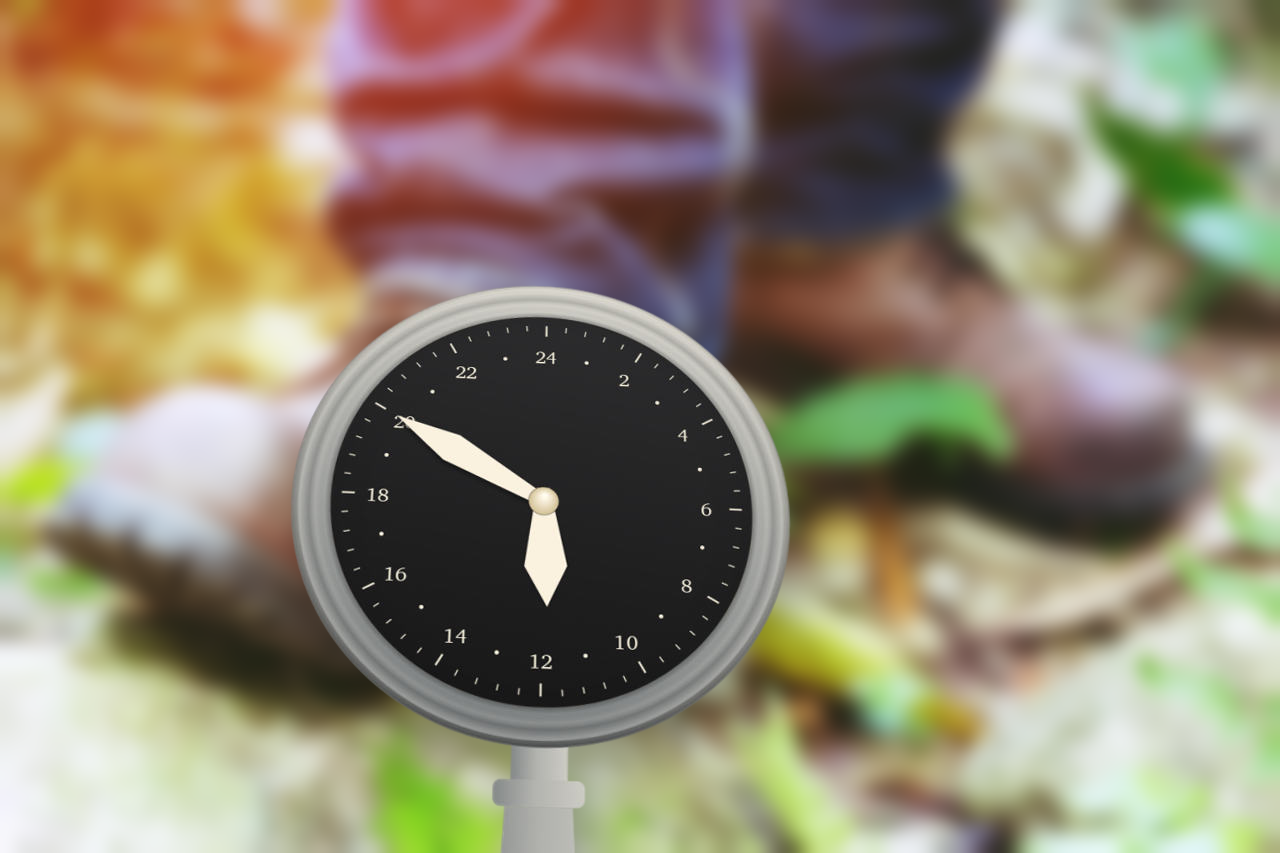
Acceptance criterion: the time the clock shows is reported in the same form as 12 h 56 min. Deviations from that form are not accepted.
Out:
11 h 50 min
